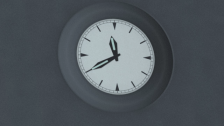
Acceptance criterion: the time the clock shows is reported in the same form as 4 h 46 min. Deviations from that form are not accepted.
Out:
11 h 40 min
